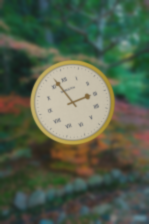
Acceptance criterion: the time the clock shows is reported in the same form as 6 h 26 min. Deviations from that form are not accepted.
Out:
2 h 57 min
